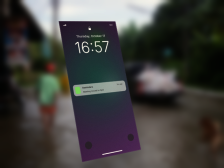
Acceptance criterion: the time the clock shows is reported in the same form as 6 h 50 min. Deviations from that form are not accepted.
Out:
16 h 57 min
